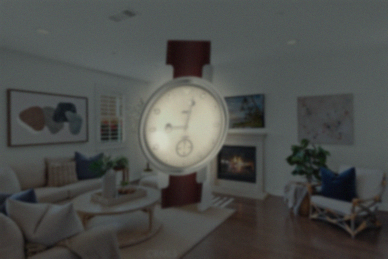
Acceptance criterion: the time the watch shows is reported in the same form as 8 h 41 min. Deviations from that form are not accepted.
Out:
9 h 02 min
